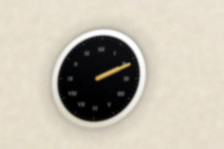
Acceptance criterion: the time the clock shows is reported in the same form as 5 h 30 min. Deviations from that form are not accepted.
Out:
2 h 11 min
